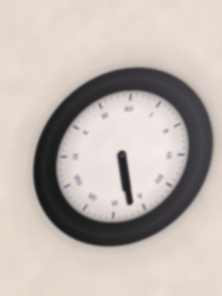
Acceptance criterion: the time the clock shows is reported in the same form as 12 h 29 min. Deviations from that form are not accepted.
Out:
5 h 27 min
